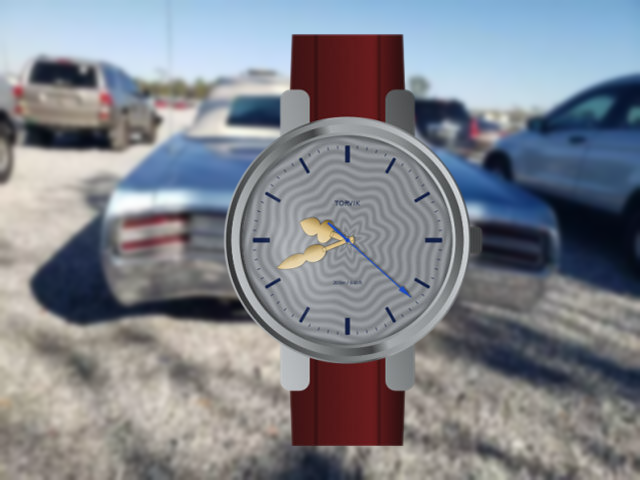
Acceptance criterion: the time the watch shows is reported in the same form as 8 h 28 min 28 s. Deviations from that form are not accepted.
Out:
9 h 41 min 22 s
